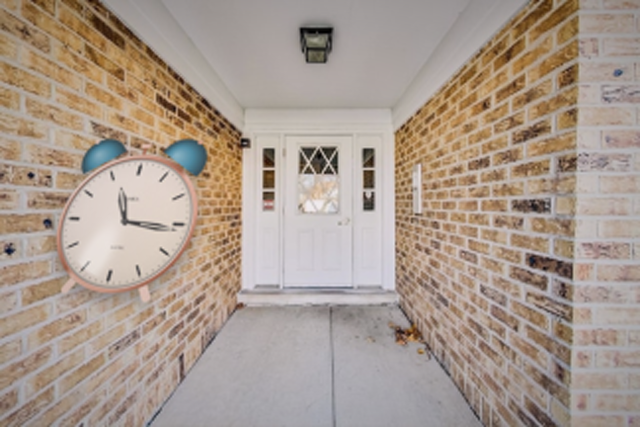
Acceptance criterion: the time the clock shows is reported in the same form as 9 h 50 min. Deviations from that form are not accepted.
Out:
11 h 16 min
